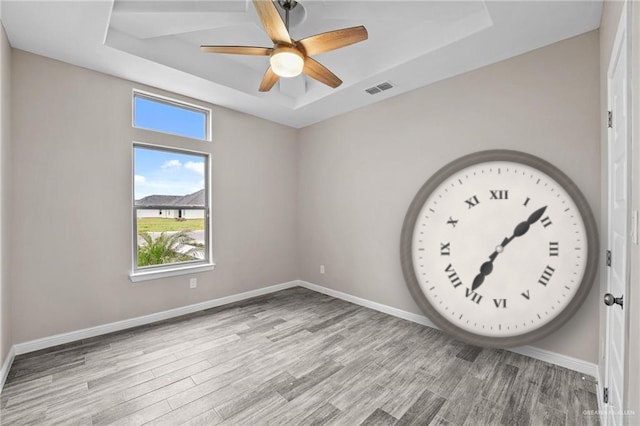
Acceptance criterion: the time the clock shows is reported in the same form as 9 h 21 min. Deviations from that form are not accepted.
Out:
7 h 08 min
